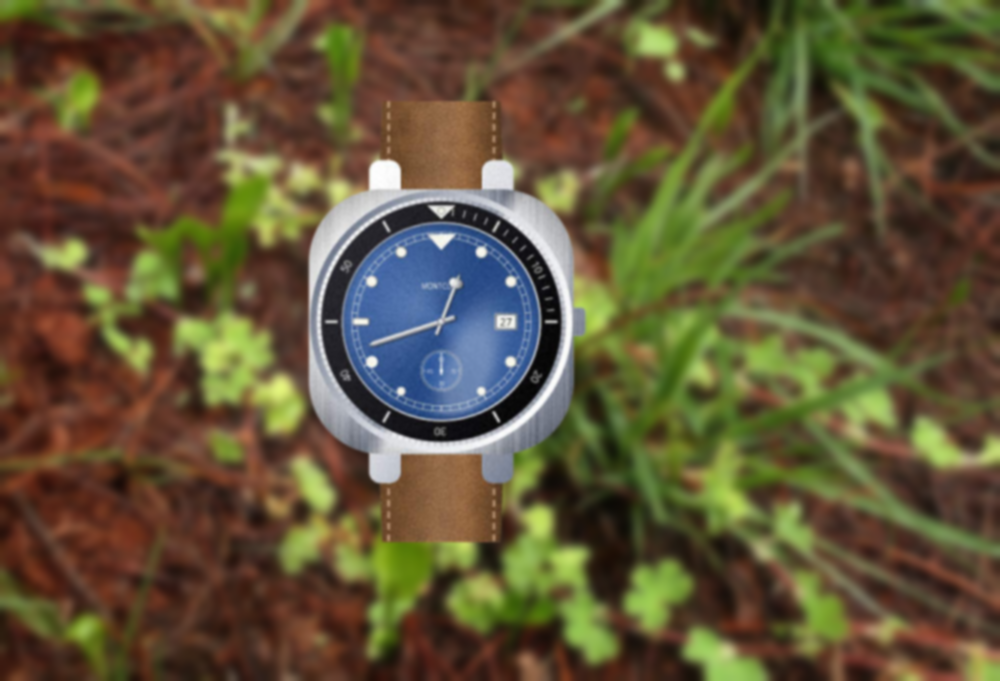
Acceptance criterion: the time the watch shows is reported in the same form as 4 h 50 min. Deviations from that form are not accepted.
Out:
12 h 42 min
